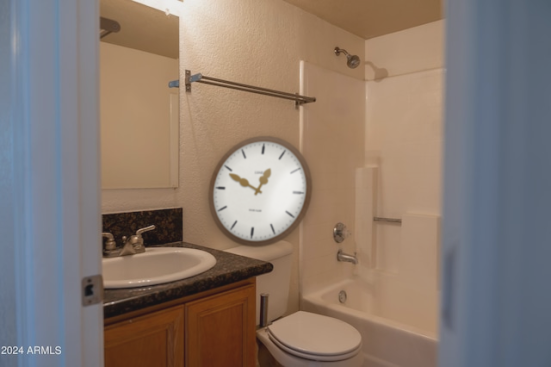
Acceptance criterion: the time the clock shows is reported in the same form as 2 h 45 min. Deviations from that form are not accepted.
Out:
12 h 49 min
